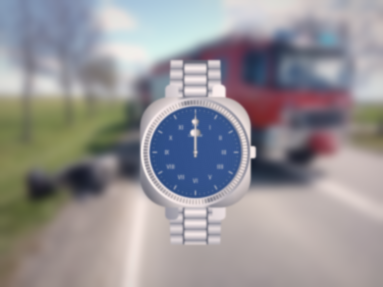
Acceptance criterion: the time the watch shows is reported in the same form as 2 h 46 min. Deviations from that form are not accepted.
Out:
12 h 00 min
